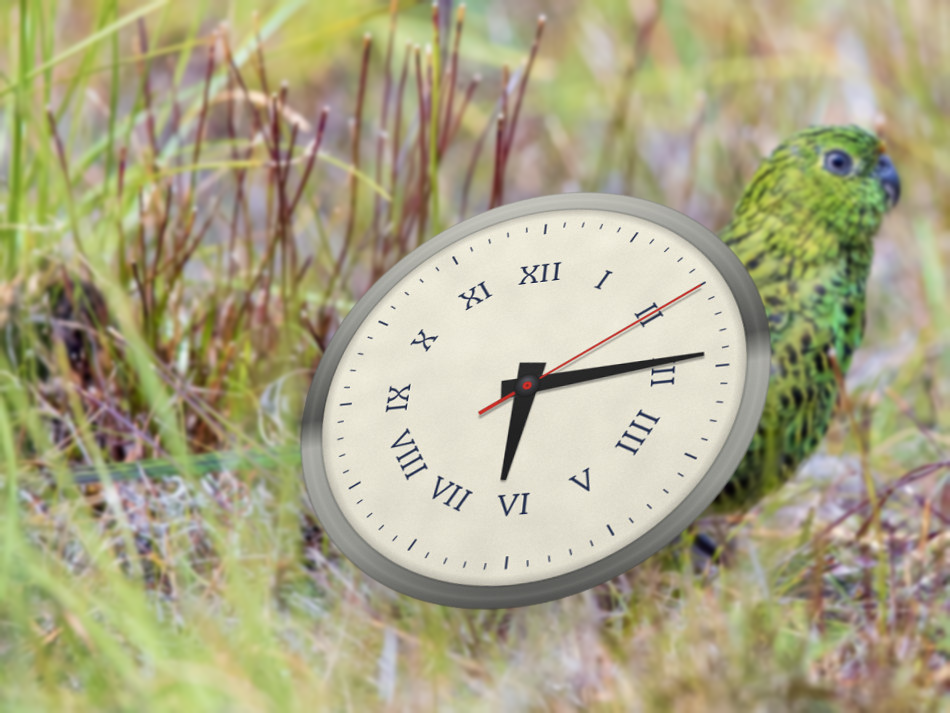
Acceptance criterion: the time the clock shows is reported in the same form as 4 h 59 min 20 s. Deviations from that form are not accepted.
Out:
6 h 14 min 10 s
